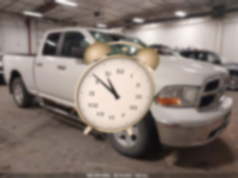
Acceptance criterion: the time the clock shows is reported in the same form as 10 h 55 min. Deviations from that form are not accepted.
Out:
10 h 51 min
